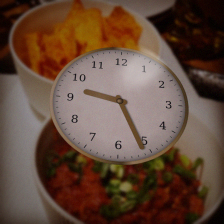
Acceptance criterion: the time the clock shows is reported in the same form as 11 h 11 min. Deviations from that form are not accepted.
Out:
9 h 26 min
